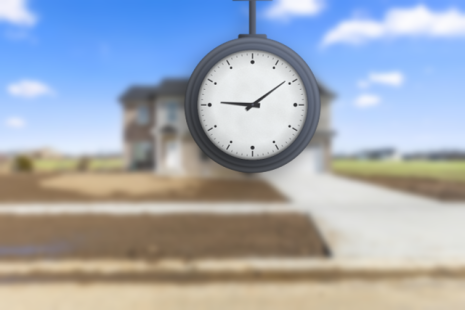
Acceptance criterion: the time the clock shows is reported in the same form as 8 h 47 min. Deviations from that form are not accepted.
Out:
9 h 09 min
